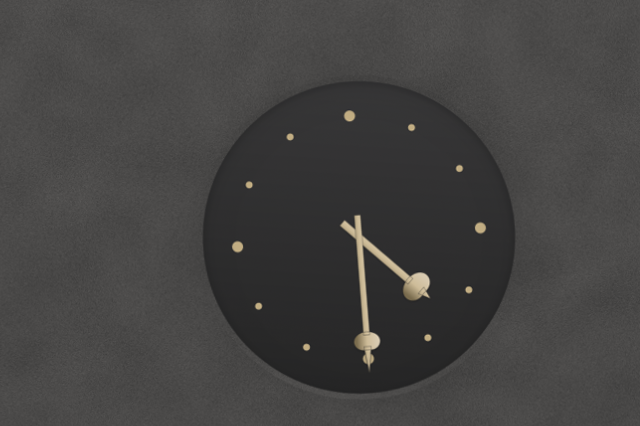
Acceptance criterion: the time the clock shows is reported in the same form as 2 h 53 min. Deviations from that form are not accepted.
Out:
4 h 30 min
